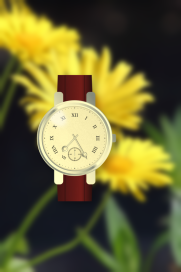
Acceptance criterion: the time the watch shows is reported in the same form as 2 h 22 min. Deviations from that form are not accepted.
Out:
7 h 25 min
